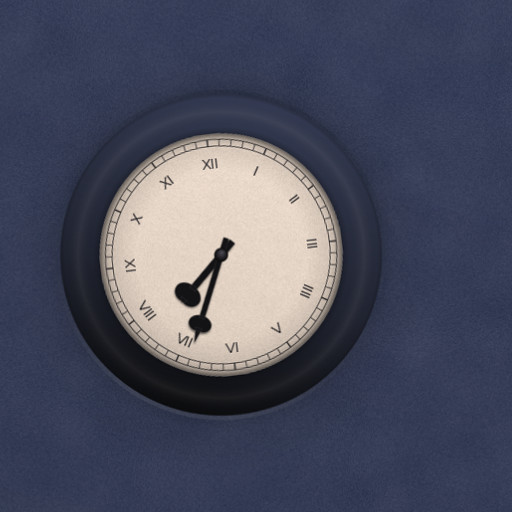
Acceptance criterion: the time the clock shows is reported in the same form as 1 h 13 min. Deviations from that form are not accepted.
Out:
7 h 34 min
